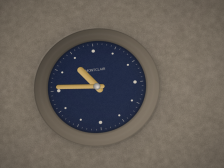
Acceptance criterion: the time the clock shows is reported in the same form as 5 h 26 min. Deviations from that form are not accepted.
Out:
10 h 46 min
